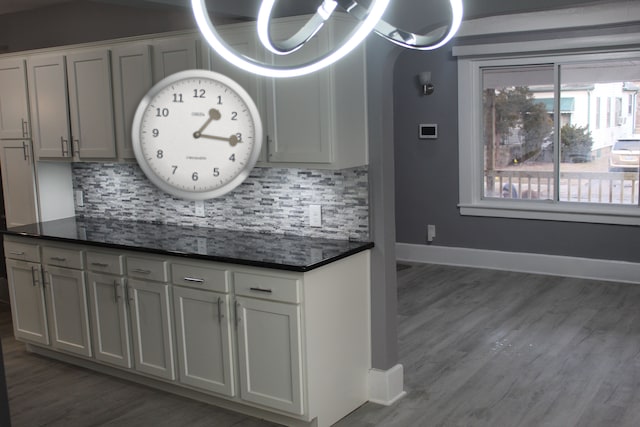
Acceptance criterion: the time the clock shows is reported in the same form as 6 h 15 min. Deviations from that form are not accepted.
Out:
1 h 16 min
